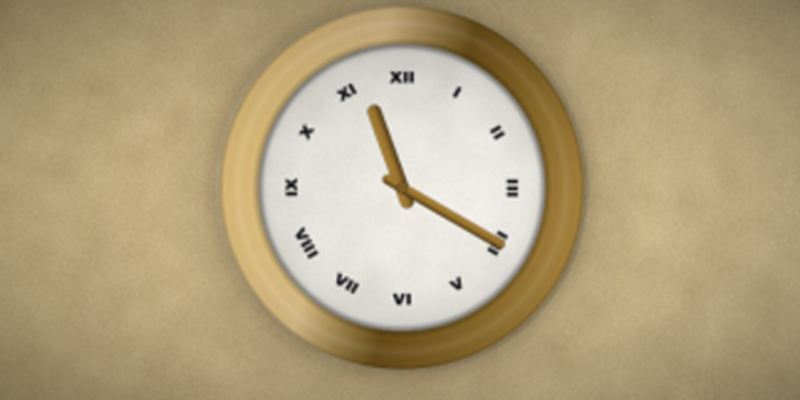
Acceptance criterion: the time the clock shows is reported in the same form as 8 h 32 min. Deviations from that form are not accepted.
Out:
11 h 20 min
